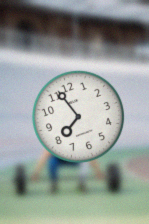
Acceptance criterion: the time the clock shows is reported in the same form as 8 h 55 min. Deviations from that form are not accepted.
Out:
7 h 57 min
